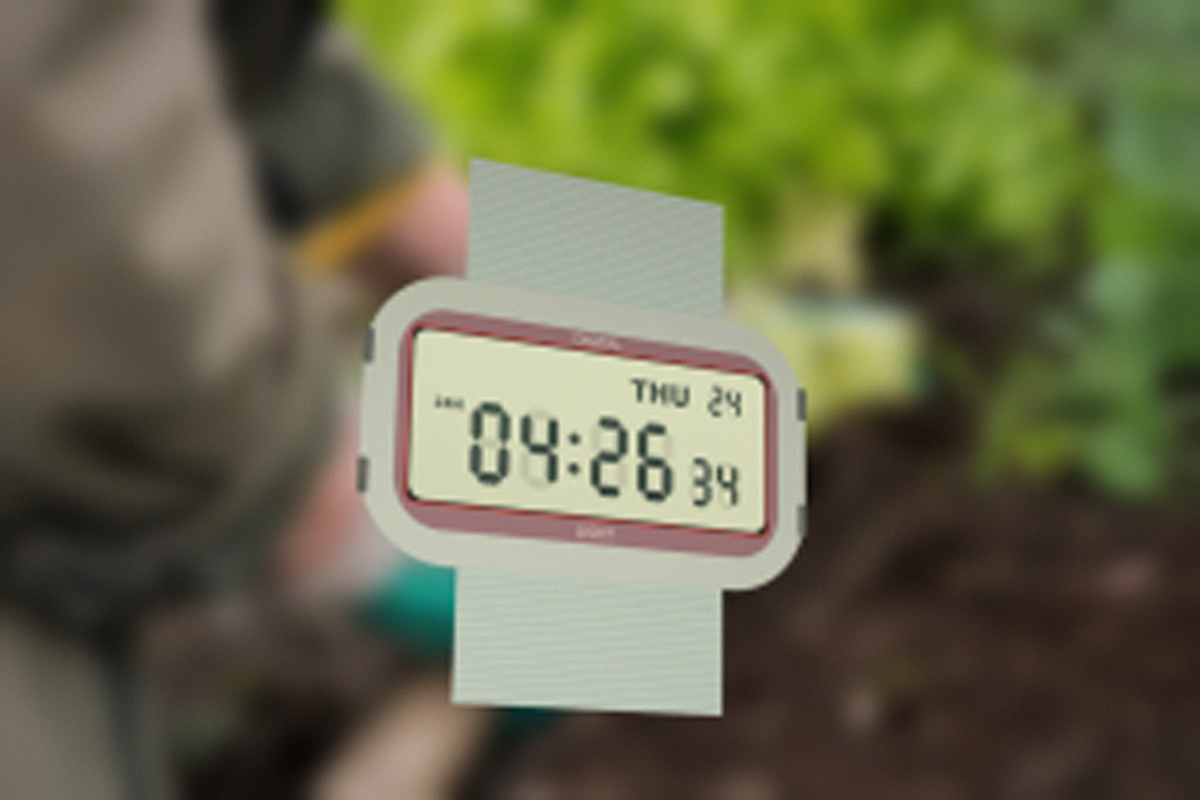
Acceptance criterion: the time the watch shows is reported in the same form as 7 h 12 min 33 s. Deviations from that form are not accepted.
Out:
4 h 26 min 34 s
